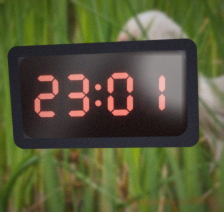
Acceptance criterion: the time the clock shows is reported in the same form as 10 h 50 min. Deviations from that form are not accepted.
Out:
23 h 01 min
